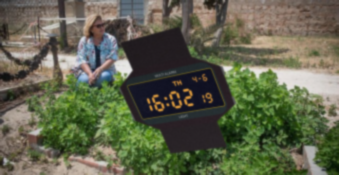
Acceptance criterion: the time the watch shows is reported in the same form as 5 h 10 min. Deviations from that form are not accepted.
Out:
16 h 02 min
